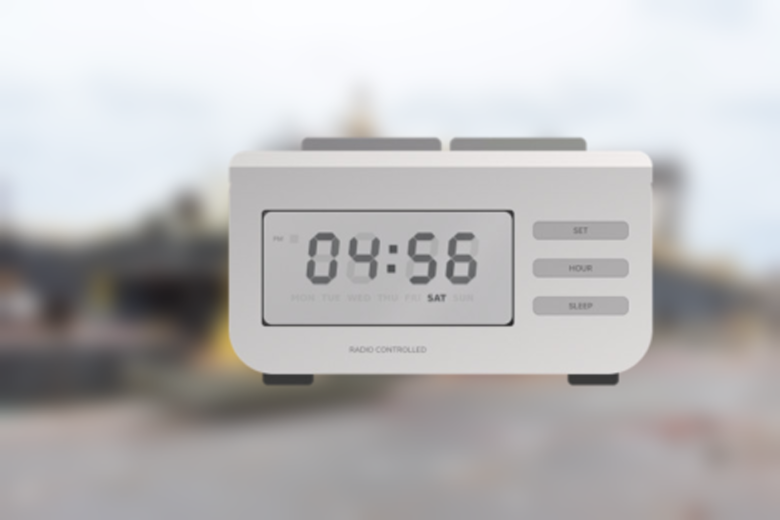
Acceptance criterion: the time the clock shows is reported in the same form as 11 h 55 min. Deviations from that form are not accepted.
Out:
4 h 56 min
